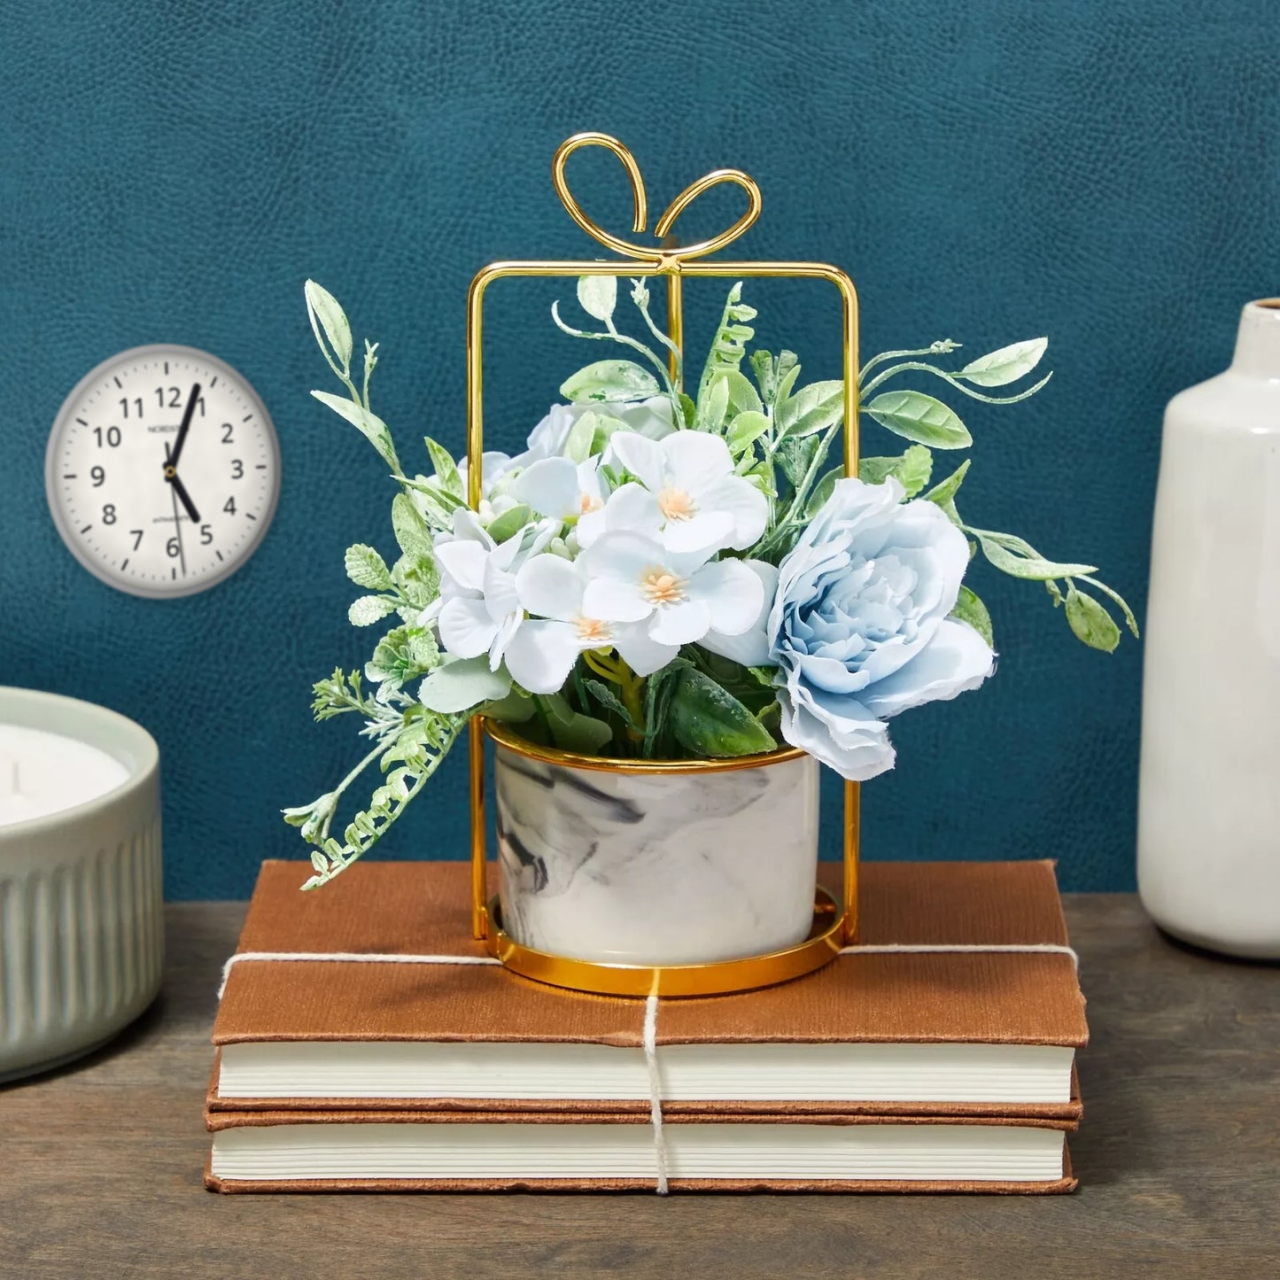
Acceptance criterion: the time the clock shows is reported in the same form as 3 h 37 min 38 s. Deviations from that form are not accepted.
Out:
5 h 03 min 29 s
